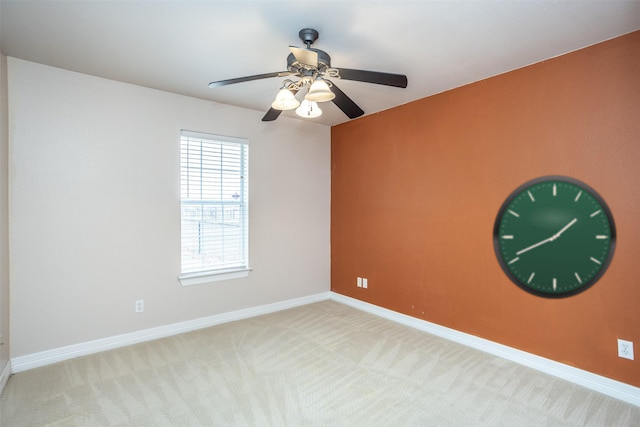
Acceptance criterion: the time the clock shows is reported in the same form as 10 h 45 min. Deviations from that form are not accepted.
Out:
1 h 41 min
